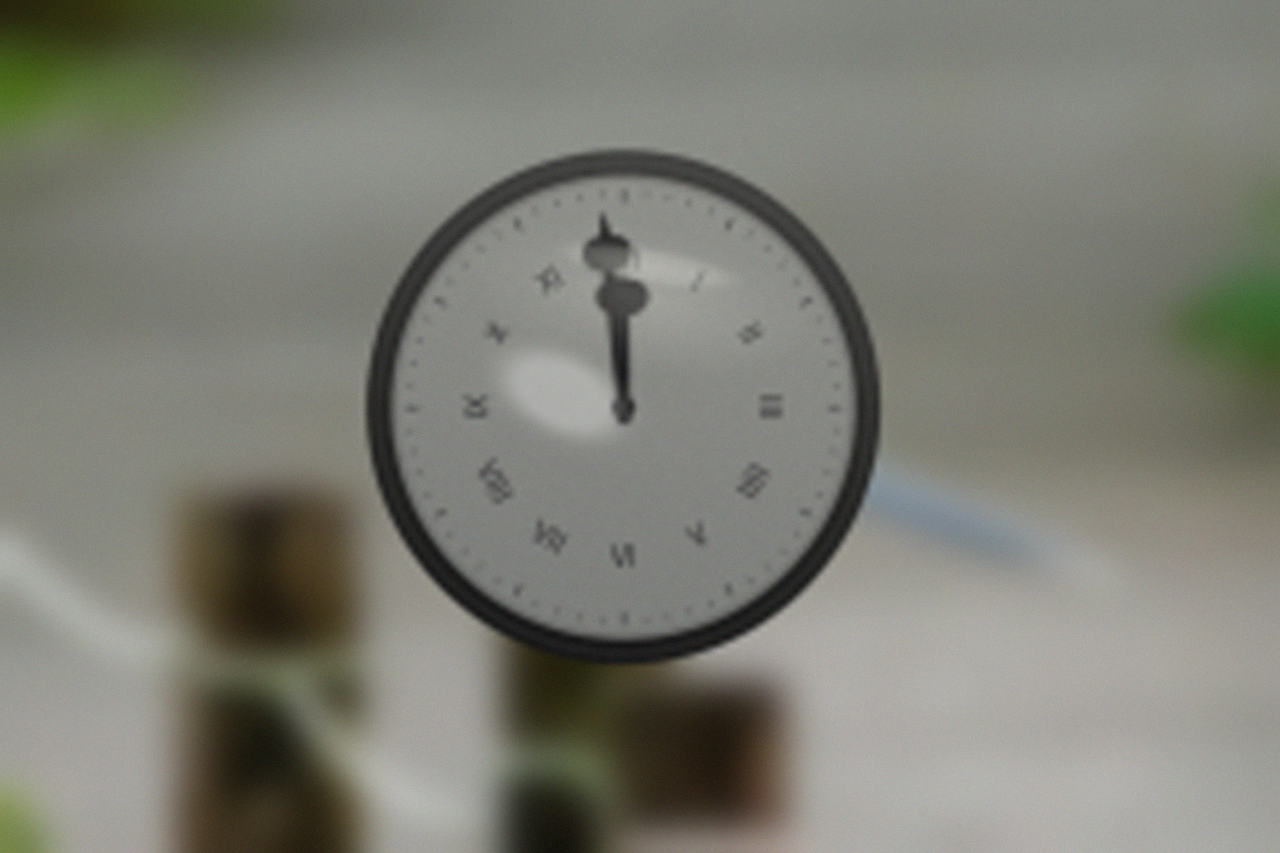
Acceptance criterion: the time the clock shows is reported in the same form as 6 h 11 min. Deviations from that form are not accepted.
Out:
11 h 59 min
